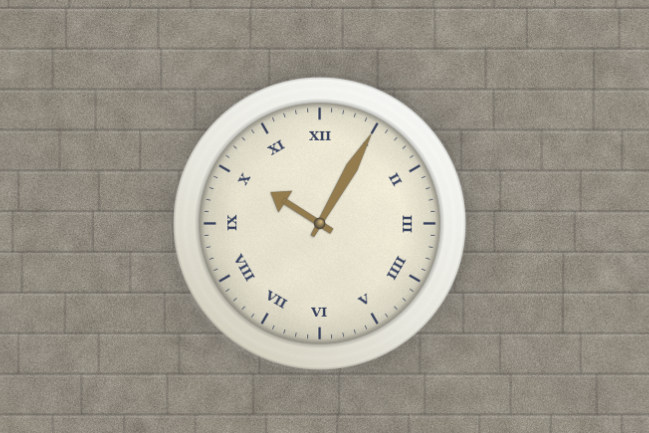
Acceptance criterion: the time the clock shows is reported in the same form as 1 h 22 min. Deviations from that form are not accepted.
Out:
10 h 05 min
